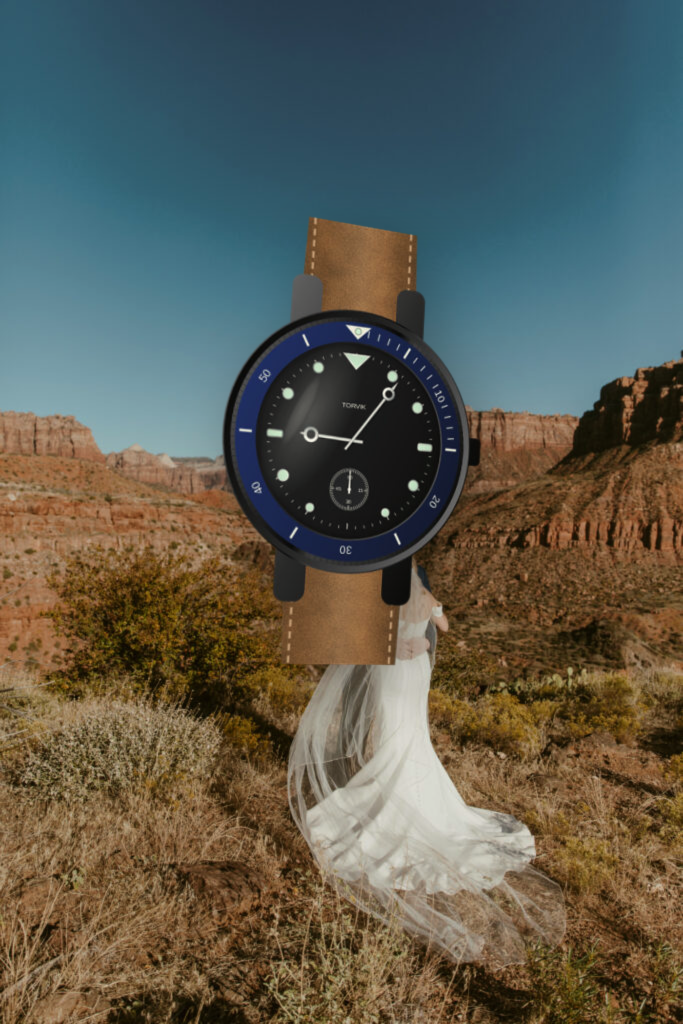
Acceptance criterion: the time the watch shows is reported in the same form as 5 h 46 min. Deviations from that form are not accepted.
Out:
9 h 06 min
